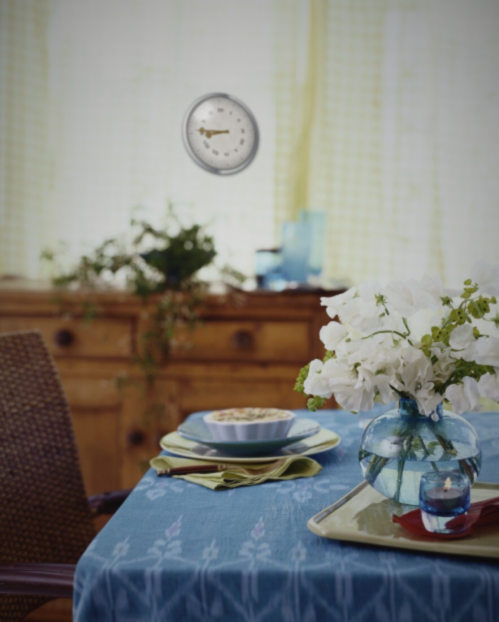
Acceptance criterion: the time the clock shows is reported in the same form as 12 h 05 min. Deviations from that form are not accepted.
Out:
8 h 46 min
